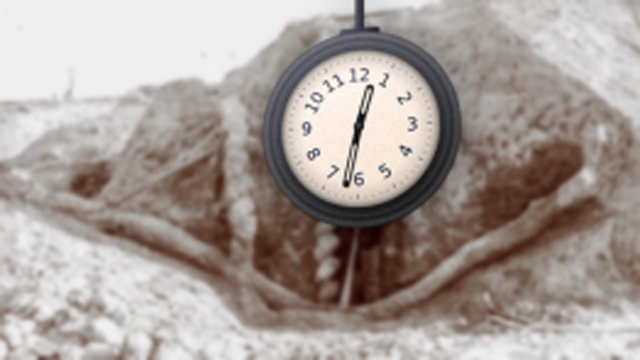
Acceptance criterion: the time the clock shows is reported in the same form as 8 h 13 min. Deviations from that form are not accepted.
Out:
12 h 32 min
